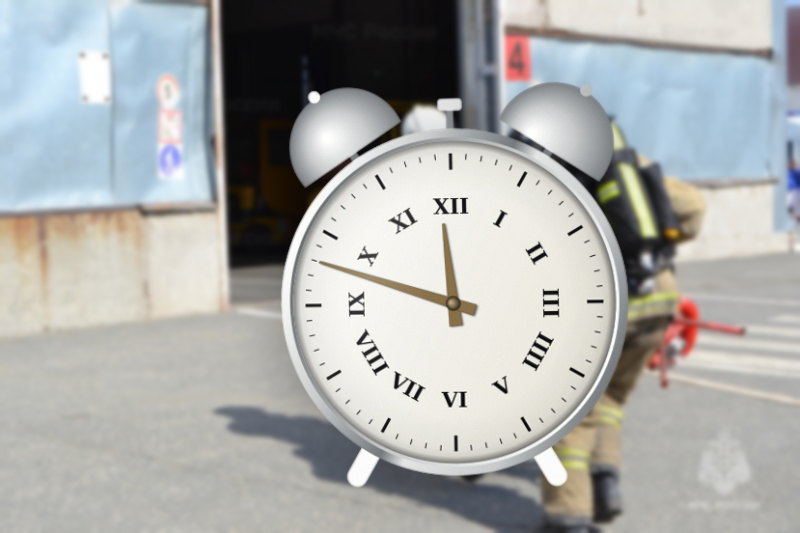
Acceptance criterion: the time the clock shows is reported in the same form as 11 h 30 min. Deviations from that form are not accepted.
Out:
11 h 48 min
